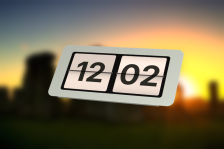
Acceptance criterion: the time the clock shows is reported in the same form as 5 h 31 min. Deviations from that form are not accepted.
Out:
12 h 02 min
